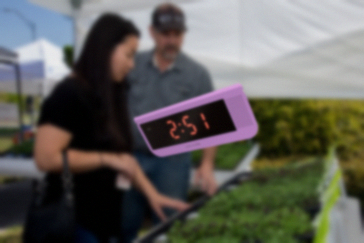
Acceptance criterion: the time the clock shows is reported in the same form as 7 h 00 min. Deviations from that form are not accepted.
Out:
2 h 51 min
